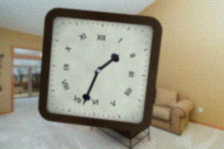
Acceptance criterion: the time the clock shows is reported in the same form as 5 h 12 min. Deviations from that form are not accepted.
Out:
1 h 33 min
